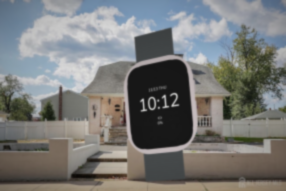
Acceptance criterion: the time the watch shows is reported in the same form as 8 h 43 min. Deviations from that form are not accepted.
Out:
10 h 12 min
